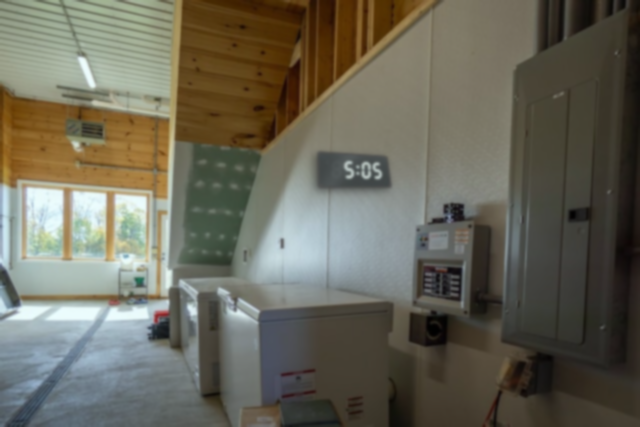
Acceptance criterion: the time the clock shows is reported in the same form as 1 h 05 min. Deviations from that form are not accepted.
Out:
5 h 05 min
